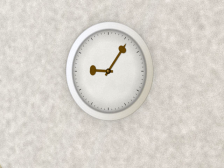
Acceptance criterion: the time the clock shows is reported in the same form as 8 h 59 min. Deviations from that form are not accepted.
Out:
9 h 06 min
